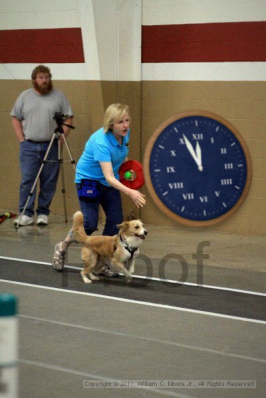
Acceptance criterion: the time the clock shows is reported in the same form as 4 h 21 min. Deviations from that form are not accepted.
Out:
11 h 56 min
